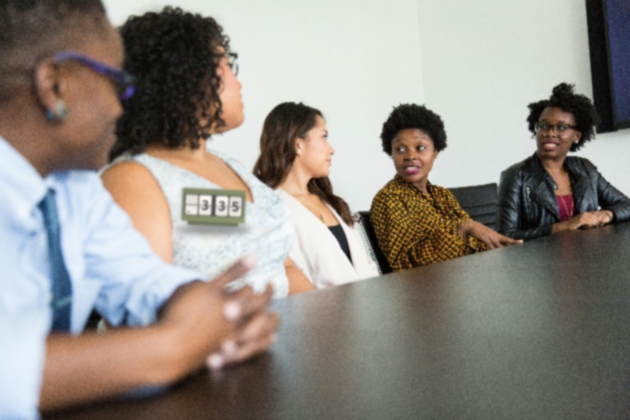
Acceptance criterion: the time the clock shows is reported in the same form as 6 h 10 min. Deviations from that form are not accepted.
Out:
3 h 35 min
